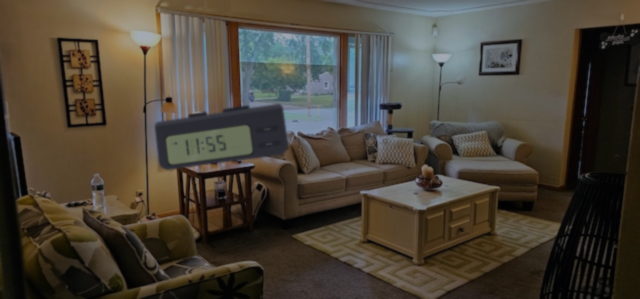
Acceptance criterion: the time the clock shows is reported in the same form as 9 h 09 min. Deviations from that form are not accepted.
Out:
11 h 55 min
